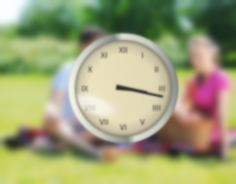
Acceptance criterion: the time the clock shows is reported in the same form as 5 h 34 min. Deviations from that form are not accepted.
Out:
3 h 17 min
